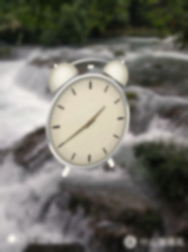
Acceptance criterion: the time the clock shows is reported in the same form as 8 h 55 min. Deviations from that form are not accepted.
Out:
1 h 40 min
